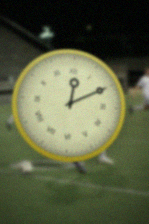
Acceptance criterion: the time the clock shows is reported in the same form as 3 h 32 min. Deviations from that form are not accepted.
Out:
12 h 10 min
